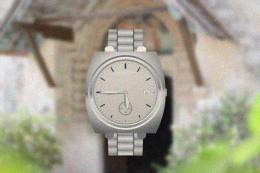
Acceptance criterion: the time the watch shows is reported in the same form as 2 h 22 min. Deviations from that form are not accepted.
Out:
5 h 45 min
